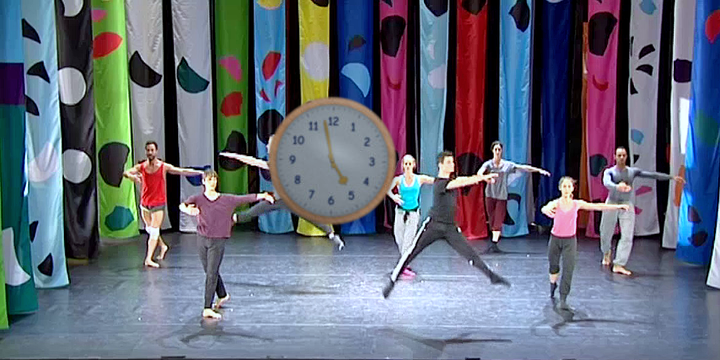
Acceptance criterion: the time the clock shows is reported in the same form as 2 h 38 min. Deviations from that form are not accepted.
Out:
4 h 58 min
